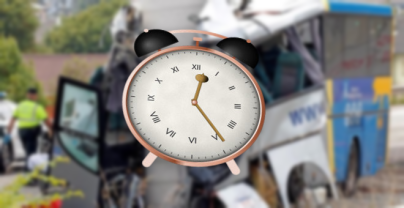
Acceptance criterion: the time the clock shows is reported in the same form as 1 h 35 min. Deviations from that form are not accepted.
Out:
12 h 24 min
